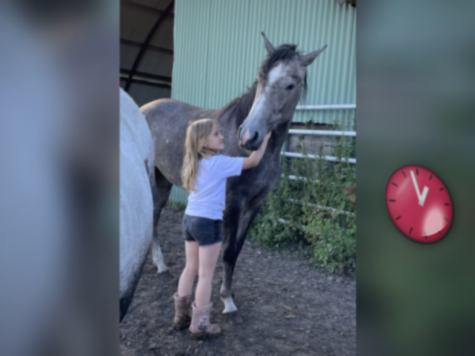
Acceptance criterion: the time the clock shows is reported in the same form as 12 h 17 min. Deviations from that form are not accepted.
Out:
12 h 58 min
